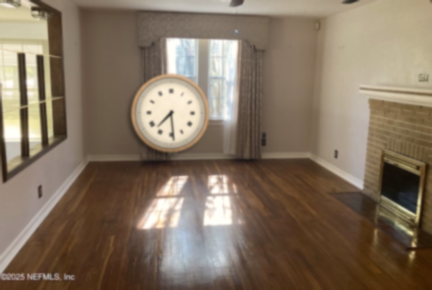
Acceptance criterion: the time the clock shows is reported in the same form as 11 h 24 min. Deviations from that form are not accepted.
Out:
7 h 29 min
